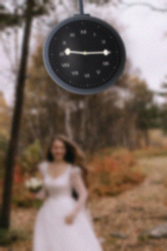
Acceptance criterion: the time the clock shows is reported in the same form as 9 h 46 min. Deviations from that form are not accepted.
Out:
9 h 15 min
